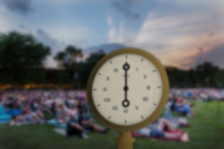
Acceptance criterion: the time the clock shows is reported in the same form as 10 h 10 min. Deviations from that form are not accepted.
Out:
6 h 00 min
